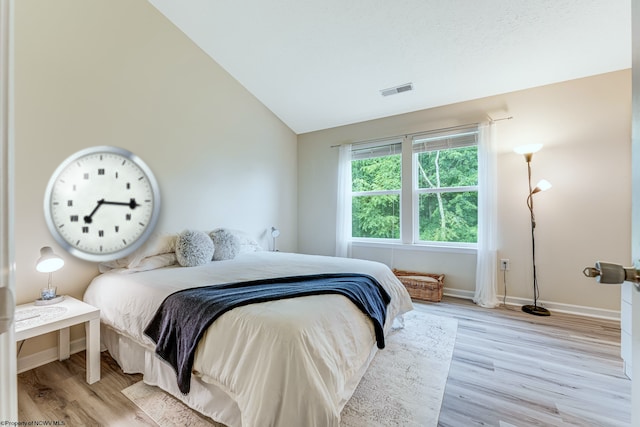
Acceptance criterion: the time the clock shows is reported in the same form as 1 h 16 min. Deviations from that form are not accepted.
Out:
7 h 16 min
